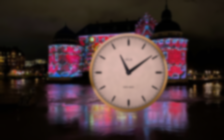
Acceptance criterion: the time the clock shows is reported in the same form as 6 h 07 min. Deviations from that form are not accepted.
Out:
11 h 09 min
